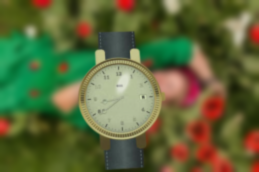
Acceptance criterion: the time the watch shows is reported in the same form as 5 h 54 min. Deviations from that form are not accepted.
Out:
8 h 39 min
